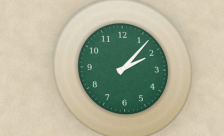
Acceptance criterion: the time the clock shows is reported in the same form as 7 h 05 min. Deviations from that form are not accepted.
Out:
2 h 07 min
